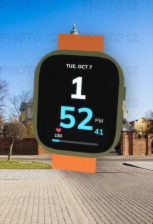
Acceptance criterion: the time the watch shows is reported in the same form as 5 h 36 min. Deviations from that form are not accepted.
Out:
1 h 52 min
